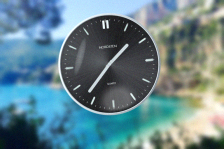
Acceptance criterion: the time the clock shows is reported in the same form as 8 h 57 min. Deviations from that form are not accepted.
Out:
1 h 37 min
